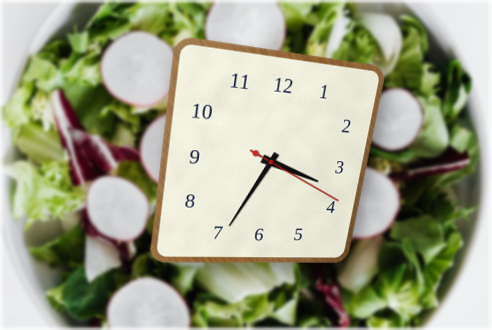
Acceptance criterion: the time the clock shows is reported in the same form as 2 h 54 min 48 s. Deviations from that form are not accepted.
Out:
3 h 34 min 19 s
